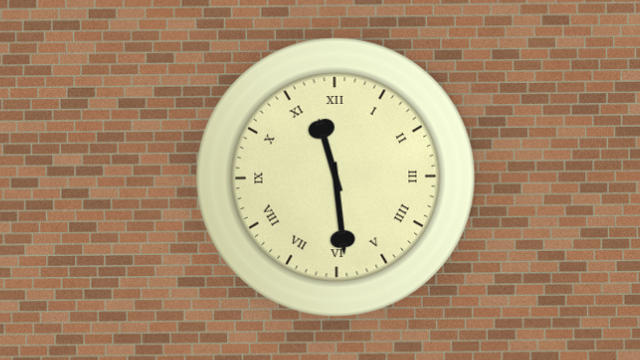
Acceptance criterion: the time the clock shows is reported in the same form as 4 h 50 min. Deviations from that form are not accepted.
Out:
11 h 29 min
